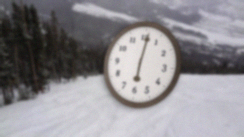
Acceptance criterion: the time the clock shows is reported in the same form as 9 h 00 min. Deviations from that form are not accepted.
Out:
6 h 01 min
